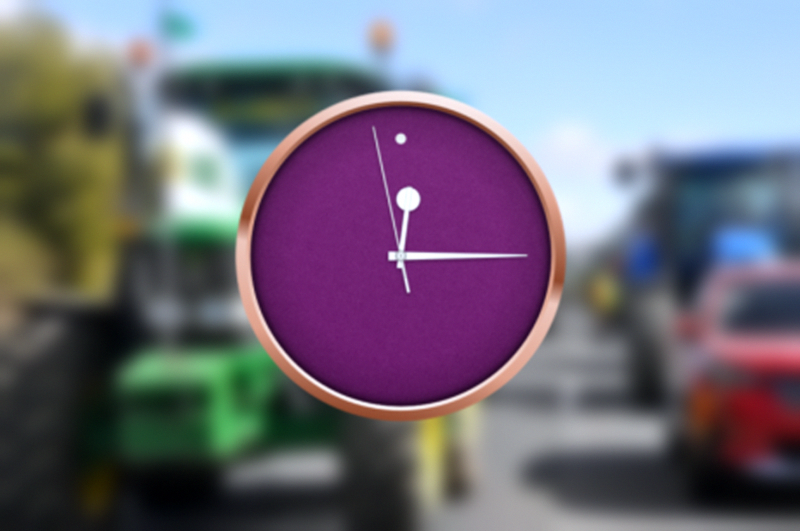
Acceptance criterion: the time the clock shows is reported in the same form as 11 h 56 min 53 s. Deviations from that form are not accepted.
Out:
12 h 14 min 58 s
